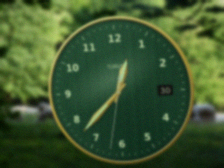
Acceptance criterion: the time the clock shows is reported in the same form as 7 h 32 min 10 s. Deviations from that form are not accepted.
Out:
12 h 37 min 32 s
